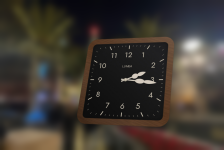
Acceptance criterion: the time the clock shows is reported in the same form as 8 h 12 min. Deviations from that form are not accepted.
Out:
2 h 16 min
